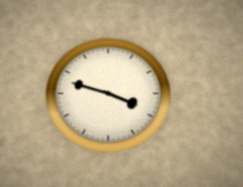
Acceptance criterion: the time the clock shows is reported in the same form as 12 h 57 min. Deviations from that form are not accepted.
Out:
3 h 48 min
